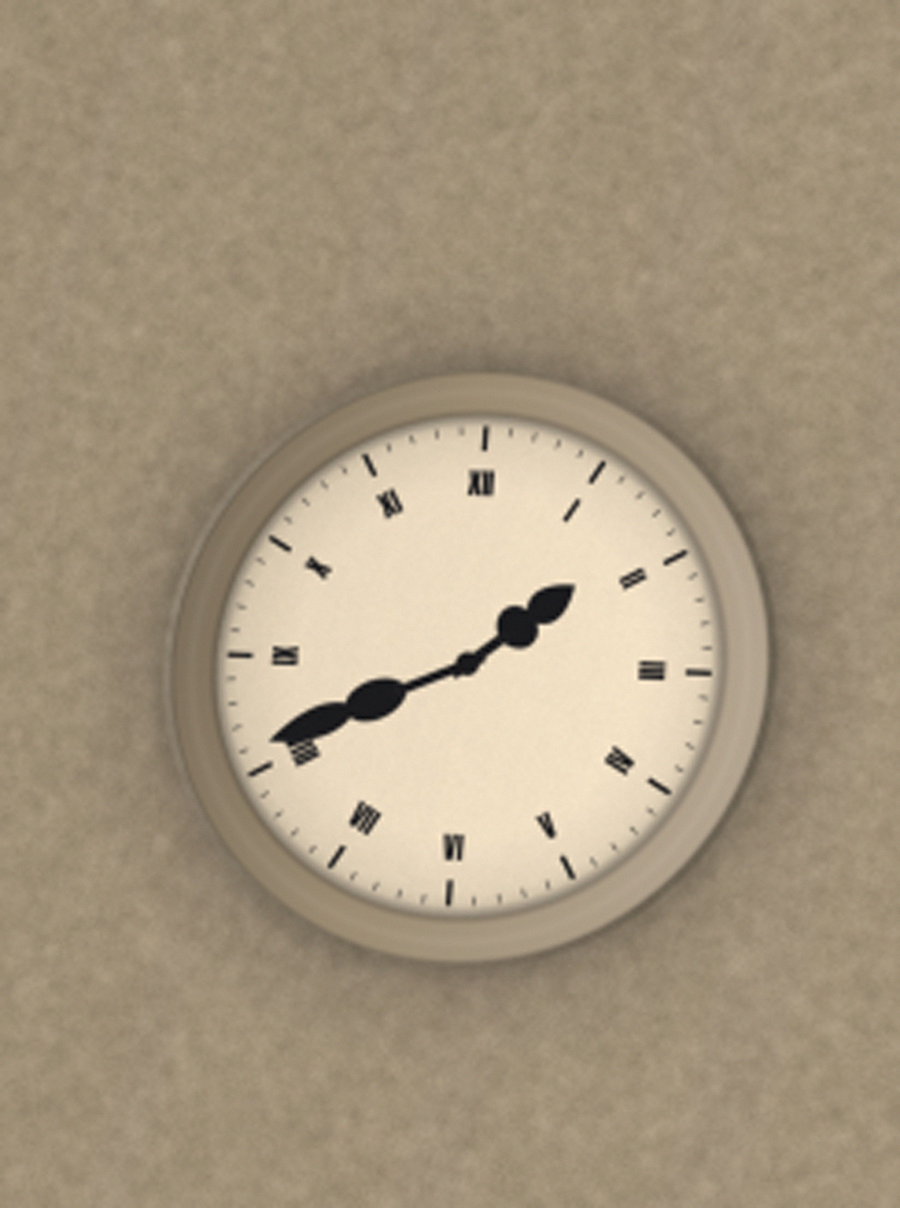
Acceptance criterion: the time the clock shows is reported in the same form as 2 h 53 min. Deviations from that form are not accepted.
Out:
1 h 41 min
